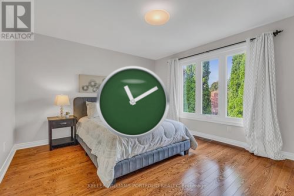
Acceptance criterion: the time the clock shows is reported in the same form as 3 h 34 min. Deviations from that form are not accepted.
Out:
11 h 10 min
